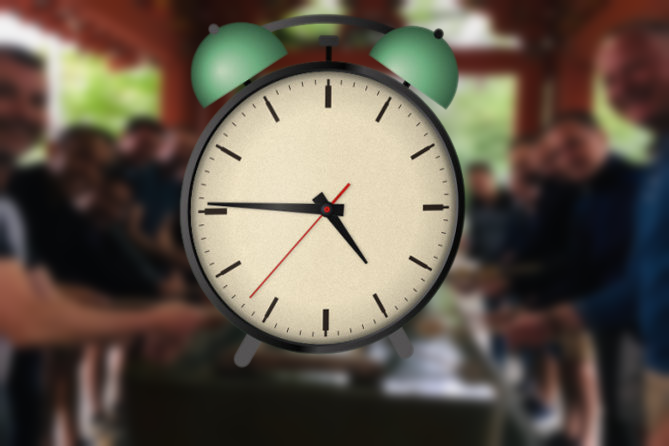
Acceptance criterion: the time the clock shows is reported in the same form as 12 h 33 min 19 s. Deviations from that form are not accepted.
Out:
4 h 45 min 37 s
